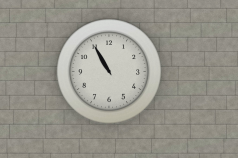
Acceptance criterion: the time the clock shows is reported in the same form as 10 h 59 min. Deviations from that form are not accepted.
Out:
10 h 55 min
